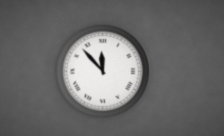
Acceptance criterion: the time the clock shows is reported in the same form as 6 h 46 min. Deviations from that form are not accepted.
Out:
11 h 53 min
